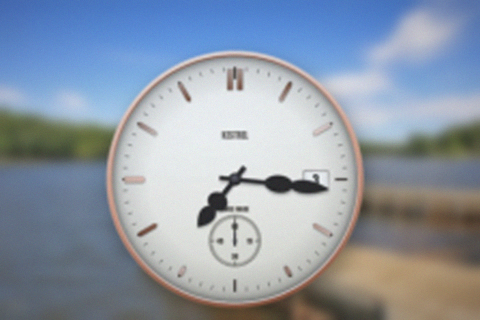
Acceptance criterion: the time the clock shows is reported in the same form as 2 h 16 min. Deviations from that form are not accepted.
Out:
7 h 16 min
